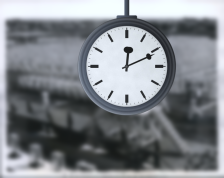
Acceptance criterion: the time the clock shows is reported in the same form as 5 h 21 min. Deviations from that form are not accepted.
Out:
12 h 11 min
